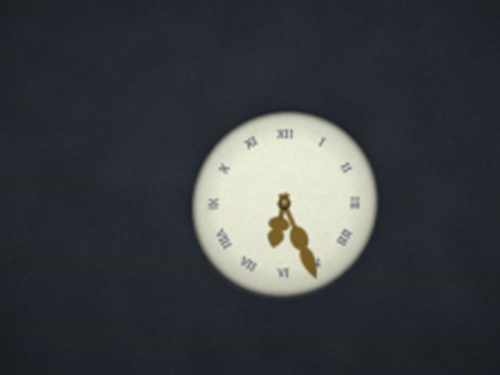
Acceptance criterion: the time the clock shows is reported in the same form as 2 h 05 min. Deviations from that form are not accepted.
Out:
6 h 26 min
